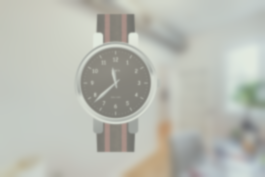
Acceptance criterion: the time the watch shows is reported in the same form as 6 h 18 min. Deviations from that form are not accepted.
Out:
11 h 38 min
